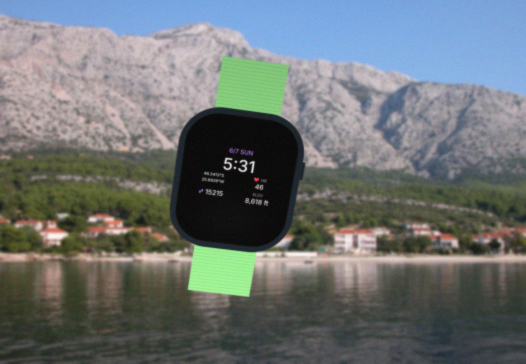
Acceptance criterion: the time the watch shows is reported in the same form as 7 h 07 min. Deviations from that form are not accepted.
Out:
5 h 31 min
